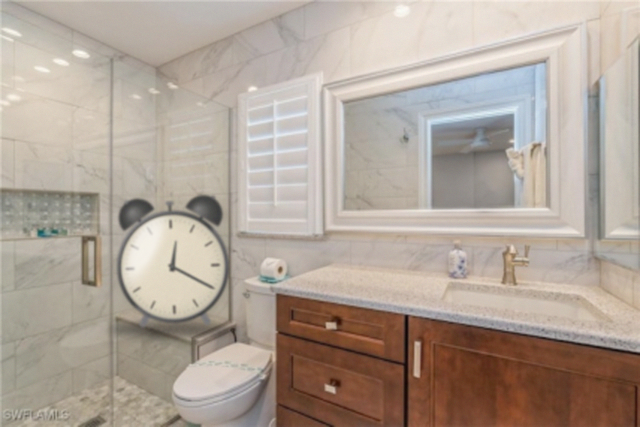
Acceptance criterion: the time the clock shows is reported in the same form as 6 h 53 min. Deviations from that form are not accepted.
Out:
12 h 20 min
